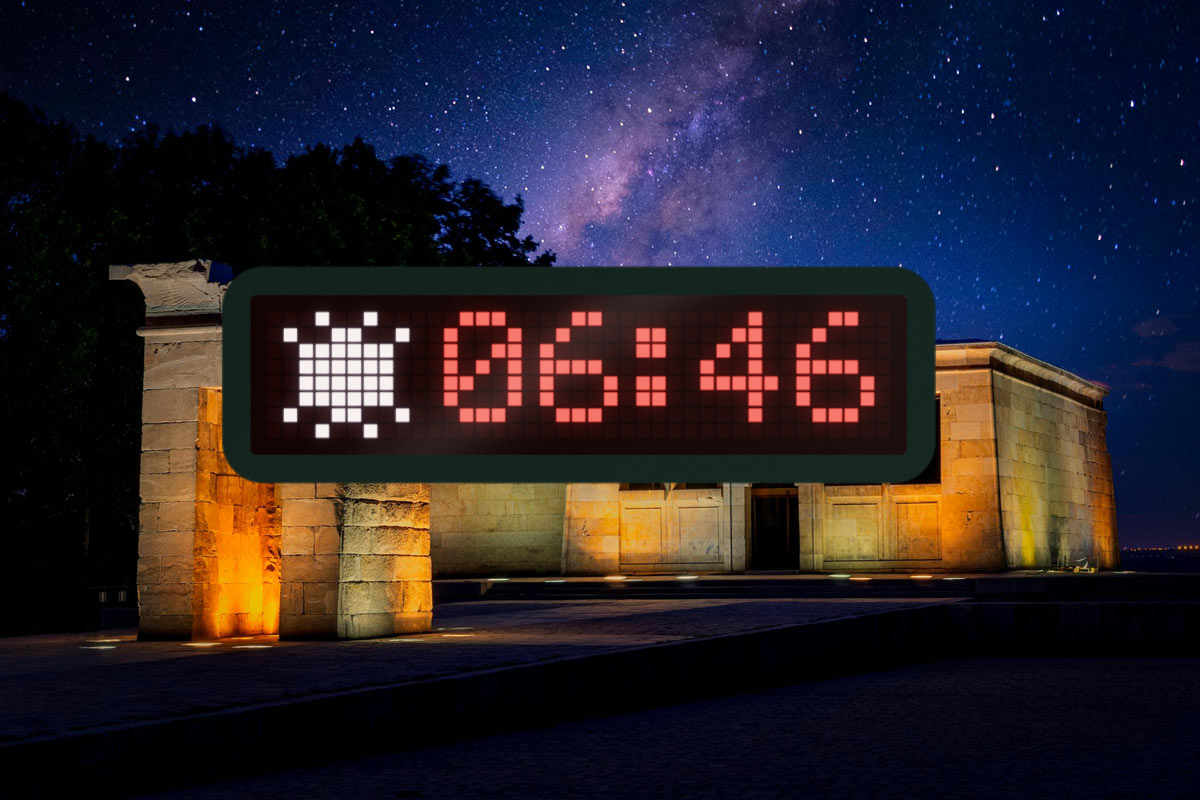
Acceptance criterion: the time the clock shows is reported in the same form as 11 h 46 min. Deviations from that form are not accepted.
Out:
6 h 46 min
